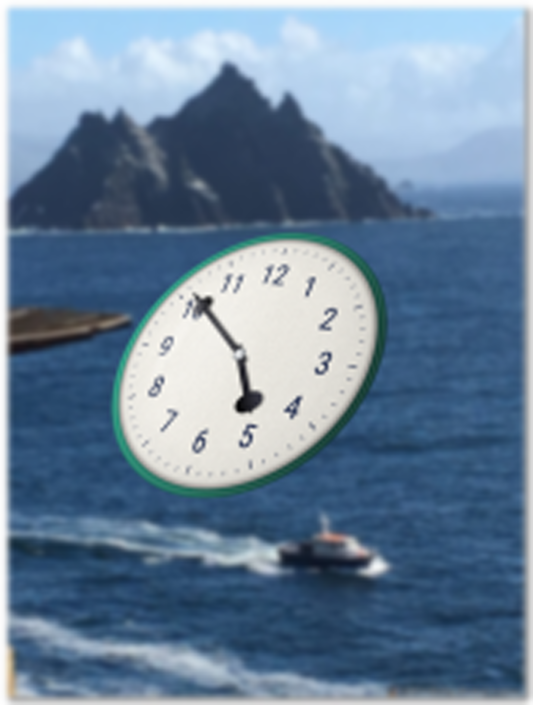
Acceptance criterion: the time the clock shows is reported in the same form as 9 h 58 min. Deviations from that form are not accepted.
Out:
4 h 51 min
